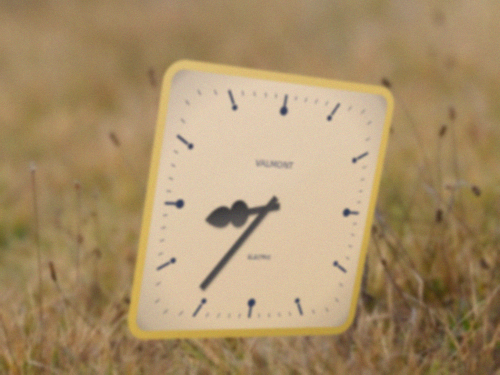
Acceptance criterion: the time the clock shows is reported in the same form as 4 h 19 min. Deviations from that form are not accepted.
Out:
8 h 36 min
